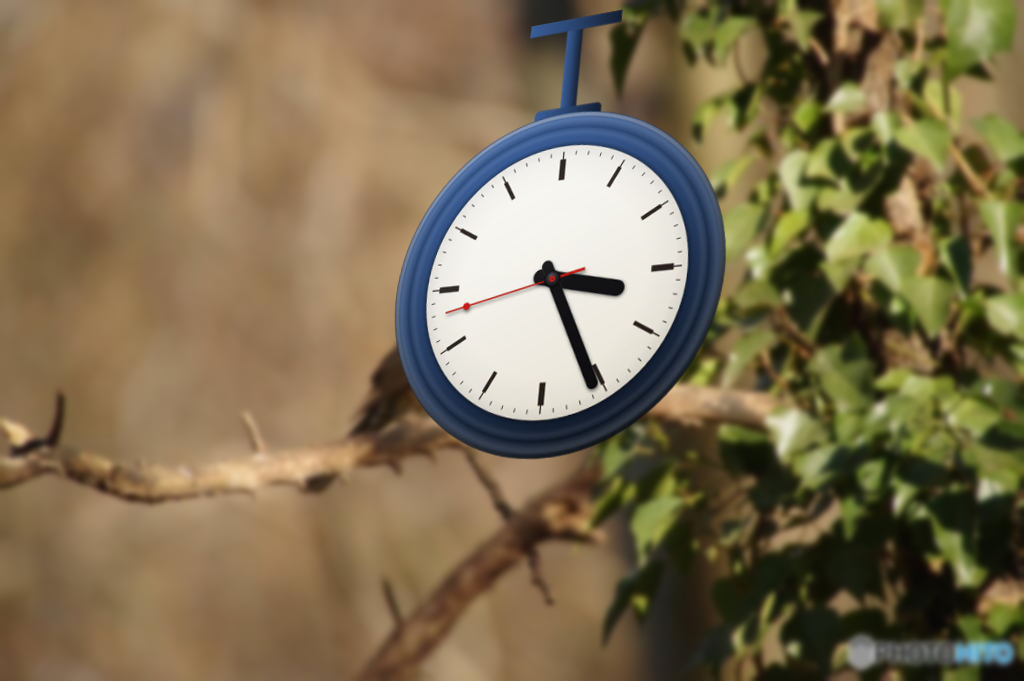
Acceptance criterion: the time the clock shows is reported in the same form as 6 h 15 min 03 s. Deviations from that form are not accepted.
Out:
3 h 25 min 43 s
